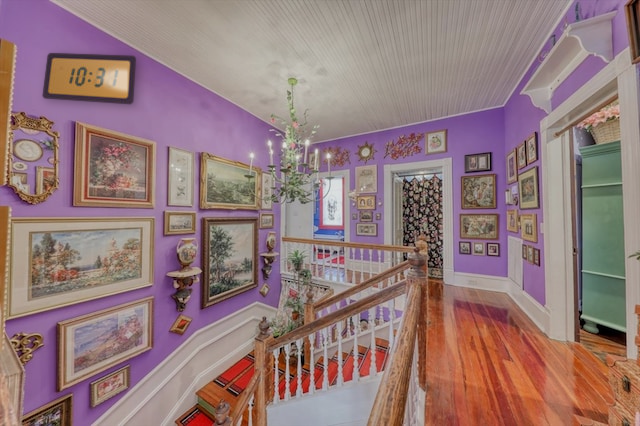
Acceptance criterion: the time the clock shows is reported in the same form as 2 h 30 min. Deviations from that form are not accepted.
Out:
10 h 31 min
